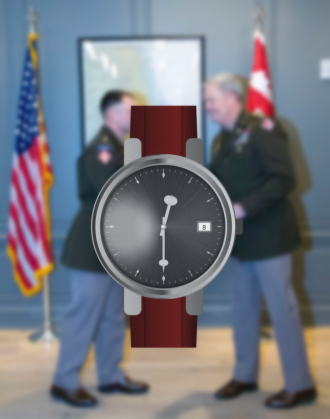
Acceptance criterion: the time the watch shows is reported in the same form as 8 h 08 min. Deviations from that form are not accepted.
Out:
12 h 30 min
